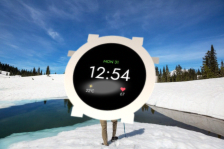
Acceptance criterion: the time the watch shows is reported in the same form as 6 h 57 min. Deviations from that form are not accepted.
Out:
12 h 54 min
